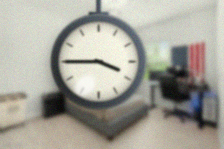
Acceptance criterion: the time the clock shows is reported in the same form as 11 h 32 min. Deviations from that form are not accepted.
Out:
3 h 45 min
